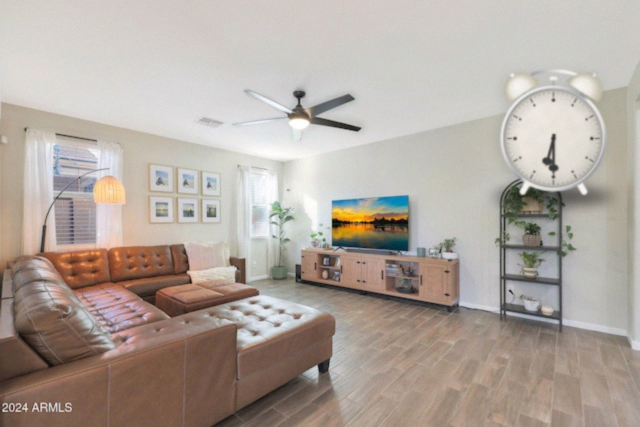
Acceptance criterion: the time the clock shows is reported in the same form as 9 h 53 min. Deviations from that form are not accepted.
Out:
6 h 30 min
